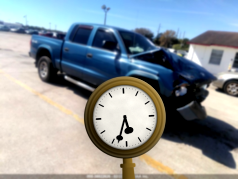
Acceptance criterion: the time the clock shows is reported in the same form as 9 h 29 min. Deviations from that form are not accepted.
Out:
5 h 33 min
